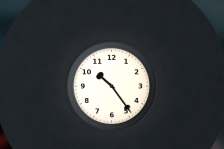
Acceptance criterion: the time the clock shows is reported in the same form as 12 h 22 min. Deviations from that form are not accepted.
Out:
10 h 24 min
